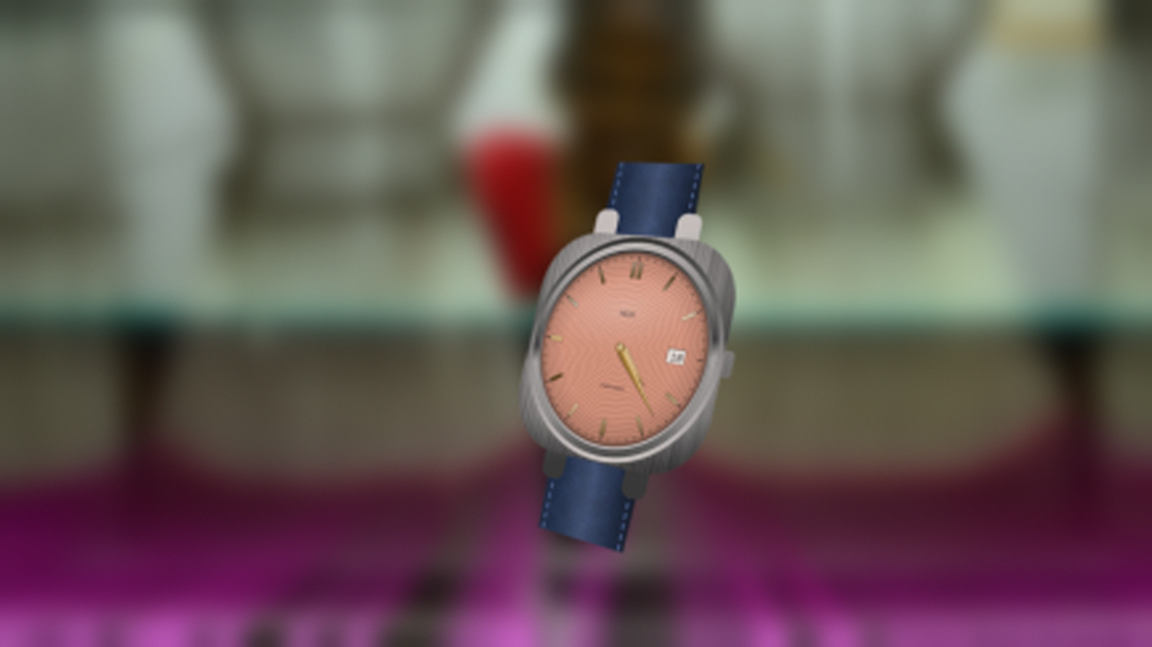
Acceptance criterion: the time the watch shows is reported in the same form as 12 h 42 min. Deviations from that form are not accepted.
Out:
4 h 23 min
